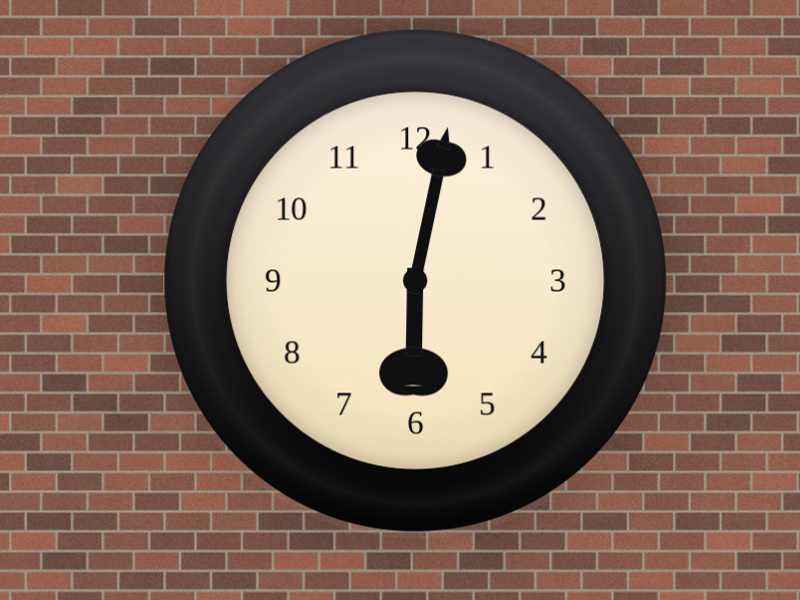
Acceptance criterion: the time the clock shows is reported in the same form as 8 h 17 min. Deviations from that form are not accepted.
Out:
6 h 02 min
